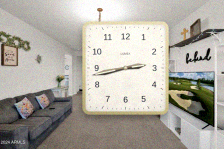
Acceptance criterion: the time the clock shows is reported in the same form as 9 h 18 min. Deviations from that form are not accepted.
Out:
2 h 43 min
